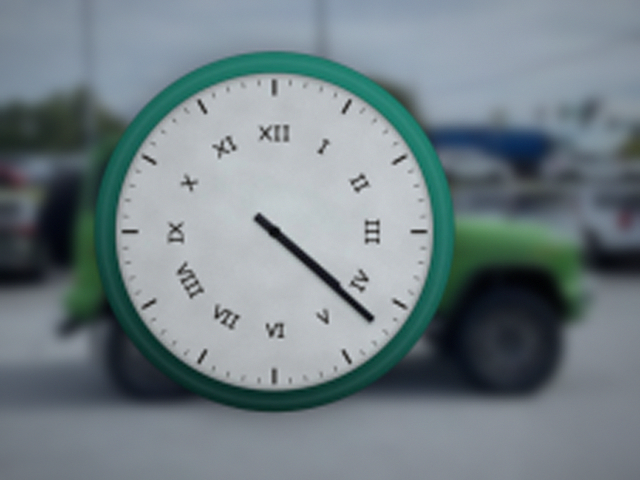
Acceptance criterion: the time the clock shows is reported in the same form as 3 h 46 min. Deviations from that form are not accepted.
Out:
4 h 22 min
